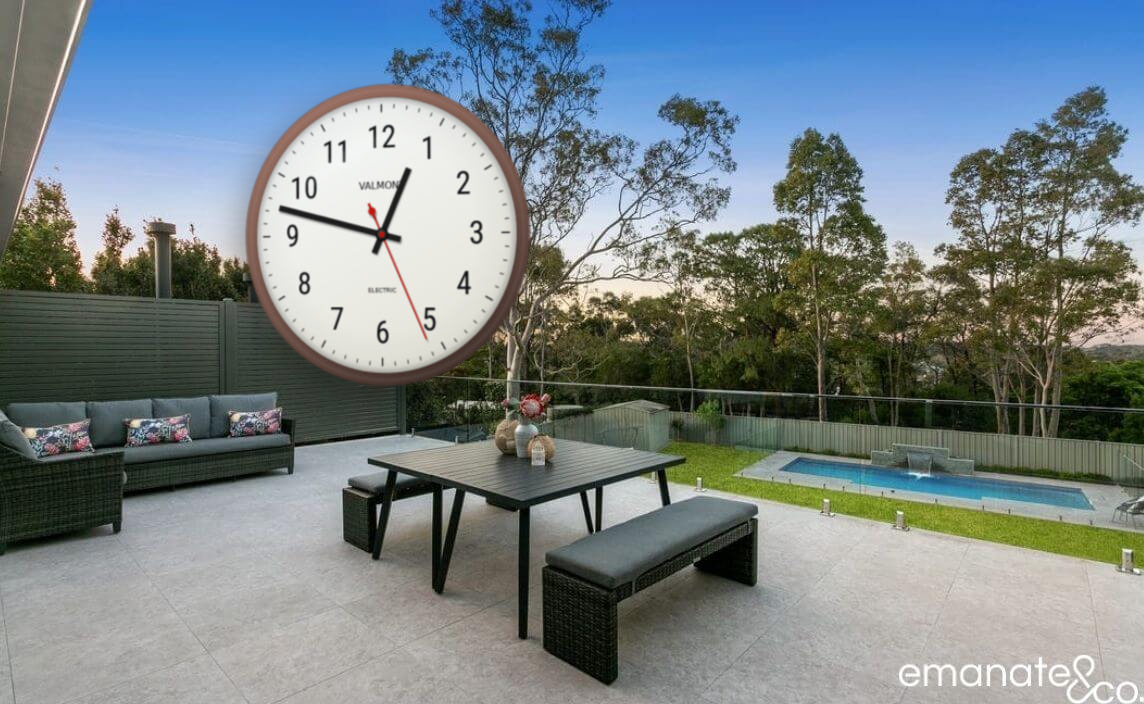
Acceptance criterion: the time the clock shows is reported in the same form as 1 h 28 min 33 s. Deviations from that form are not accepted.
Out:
12 h 47 min 26 s
